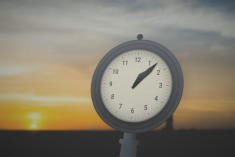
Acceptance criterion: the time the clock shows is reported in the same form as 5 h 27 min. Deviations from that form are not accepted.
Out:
1 h 07 min
